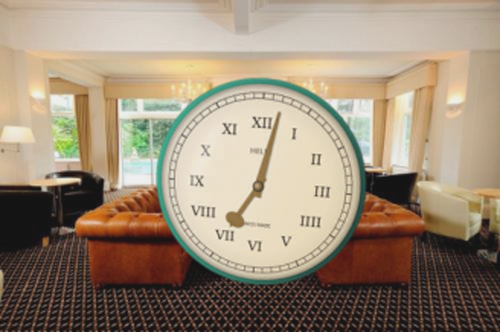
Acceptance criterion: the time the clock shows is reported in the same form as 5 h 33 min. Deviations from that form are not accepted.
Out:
7 h 02 min
